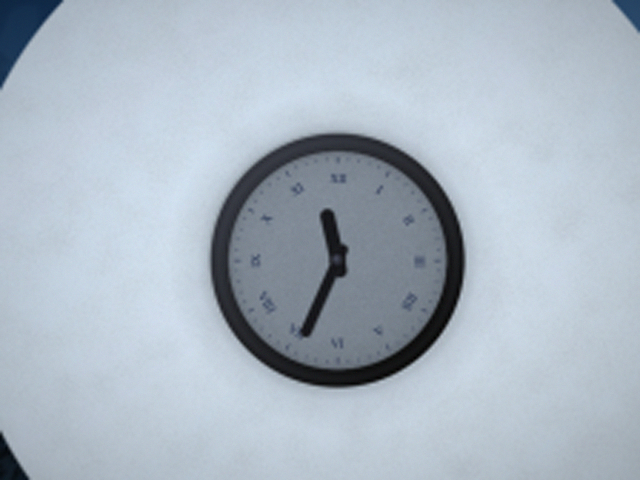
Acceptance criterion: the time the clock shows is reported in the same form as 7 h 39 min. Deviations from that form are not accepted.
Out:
11 h 34 min
